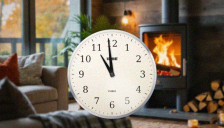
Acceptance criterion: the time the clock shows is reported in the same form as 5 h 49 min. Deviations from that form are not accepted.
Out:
10 h 59 min
